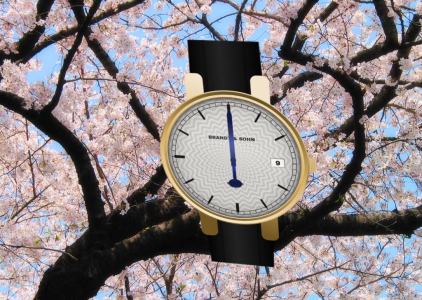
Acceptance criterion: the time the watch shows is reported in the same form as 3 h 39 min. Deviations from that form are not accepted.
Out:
6 h 00 min
